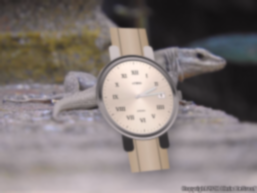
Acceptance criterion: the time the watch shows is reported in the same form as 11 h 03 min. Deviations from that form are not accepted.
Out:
2 h 14 min
